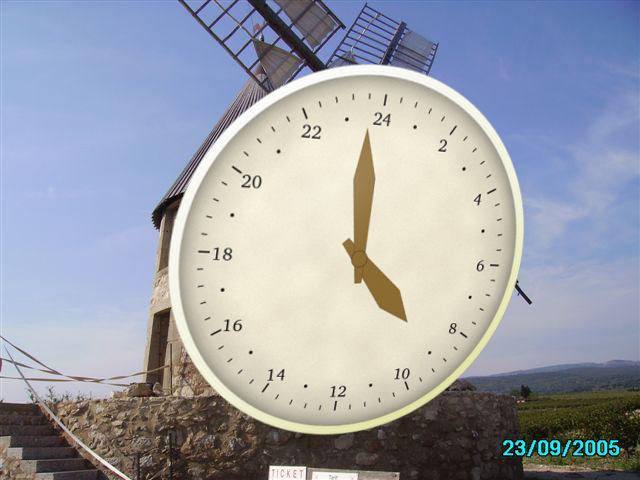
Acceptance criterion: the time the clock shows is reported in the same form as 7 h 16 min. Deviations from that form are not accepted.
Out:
8 h 59 min
